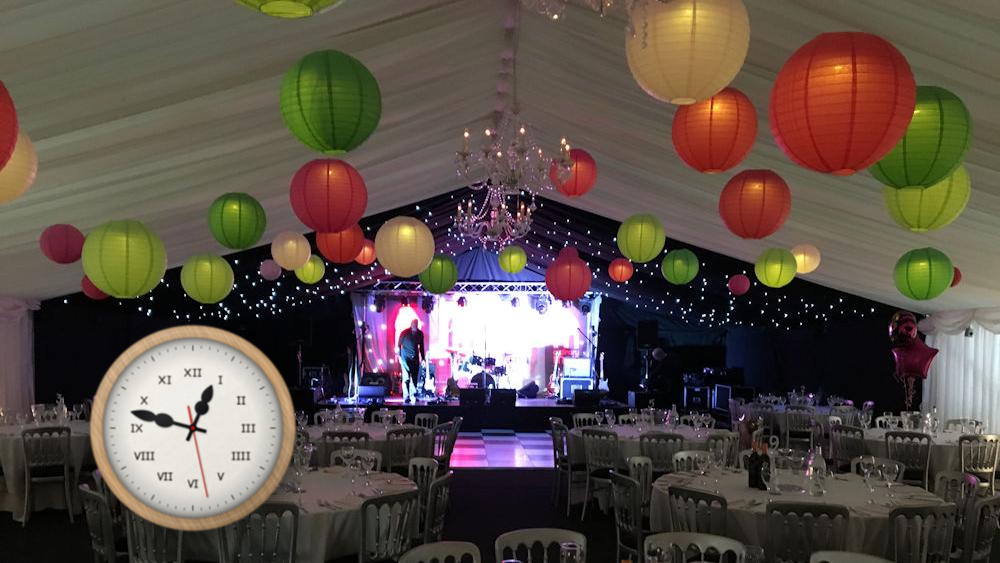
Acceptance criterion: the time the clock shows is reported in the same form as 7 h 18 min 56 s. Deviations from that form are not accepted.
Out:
12 h 47 min 28 s
